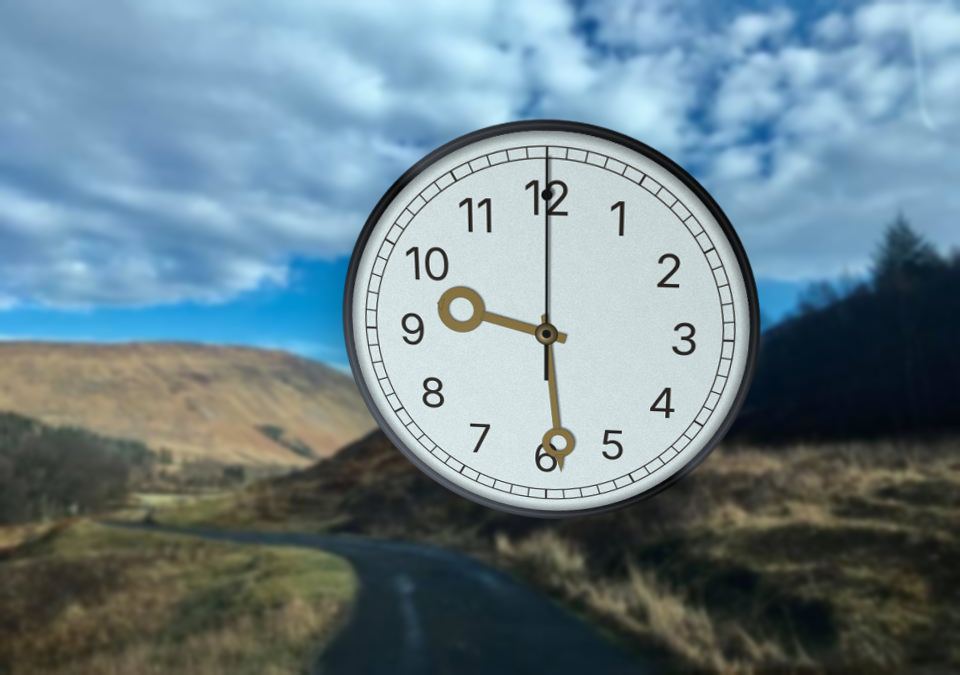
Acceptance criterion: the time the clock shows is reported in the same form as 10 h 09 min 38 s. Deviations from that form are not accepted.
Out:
9 h 29 min 00 s
